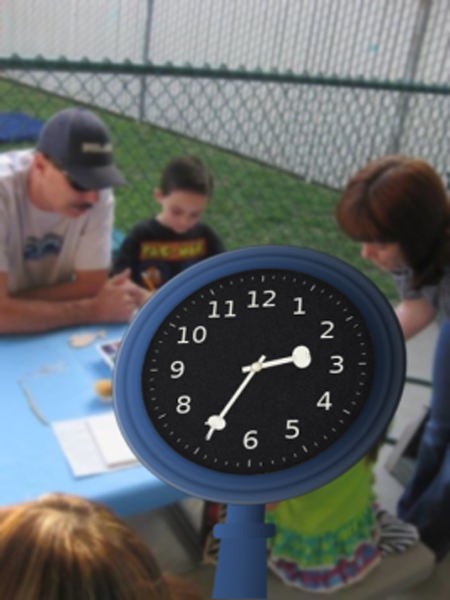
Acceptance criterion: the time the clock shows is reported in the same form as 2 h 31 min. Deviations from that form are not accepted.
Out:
2 h 35 min
